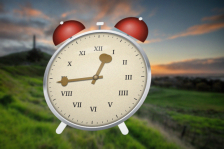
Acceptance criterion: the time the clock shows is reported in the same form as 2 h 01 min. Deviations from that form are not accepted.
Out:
12 h 44 min
